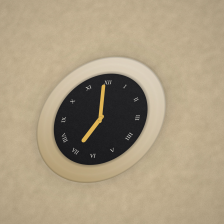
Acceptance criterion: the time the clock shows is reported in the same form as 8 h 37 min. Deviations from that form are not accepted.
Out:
6 h 59 min
